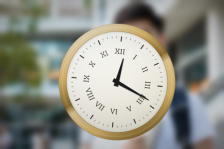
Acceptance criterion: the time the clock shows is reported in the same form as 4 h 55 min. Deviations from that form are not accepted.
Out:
12 h 19 min
